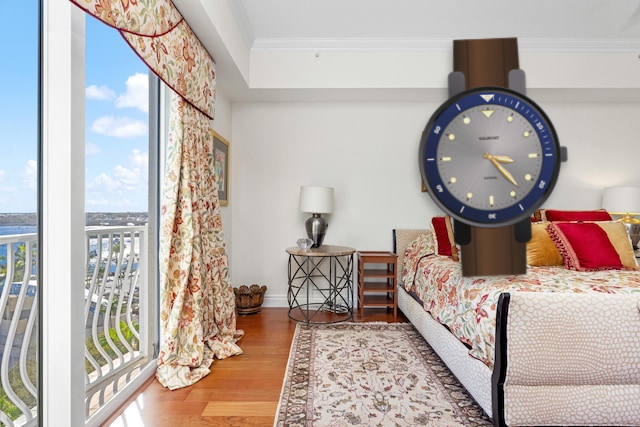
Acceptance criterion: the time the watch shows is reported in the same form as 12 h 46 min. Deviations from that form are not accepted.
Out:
3 h 23 min
